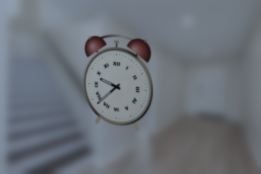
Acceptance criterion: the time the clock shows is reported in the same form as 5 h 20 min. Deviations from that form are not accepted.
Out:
9 h 38 min
